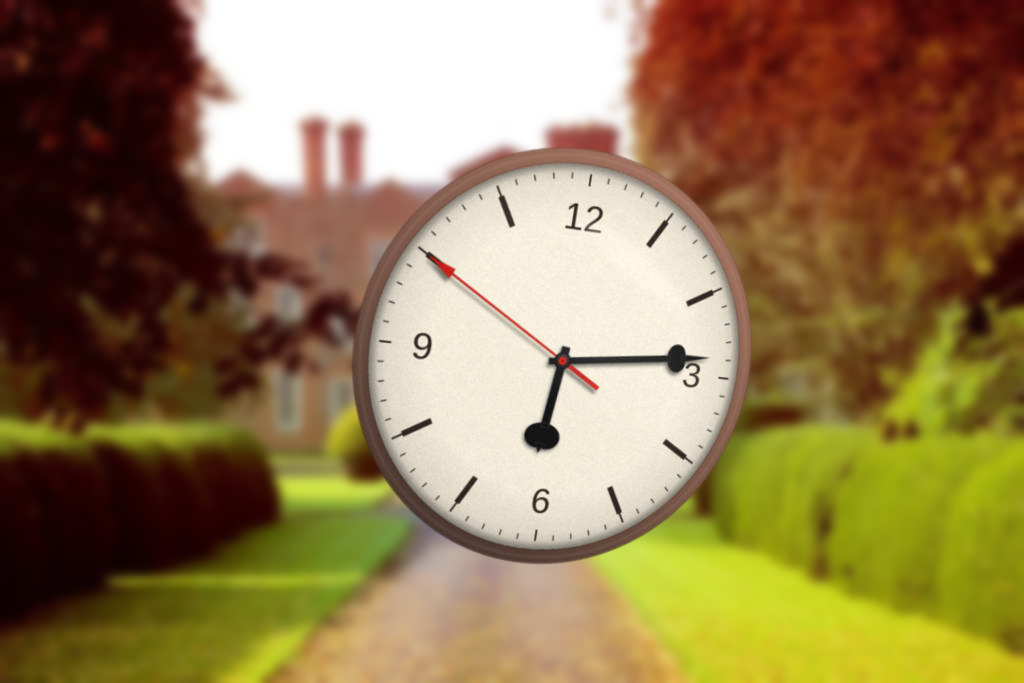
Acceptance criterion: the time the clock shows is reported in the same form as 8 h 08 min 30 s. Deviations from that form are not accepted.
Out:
6 h 13 min 50 s
